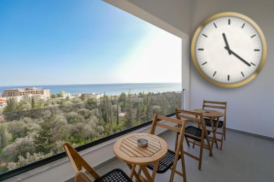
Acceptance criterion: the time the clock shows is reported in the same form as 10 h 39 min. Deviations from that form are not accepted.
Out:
11 h 21 min
